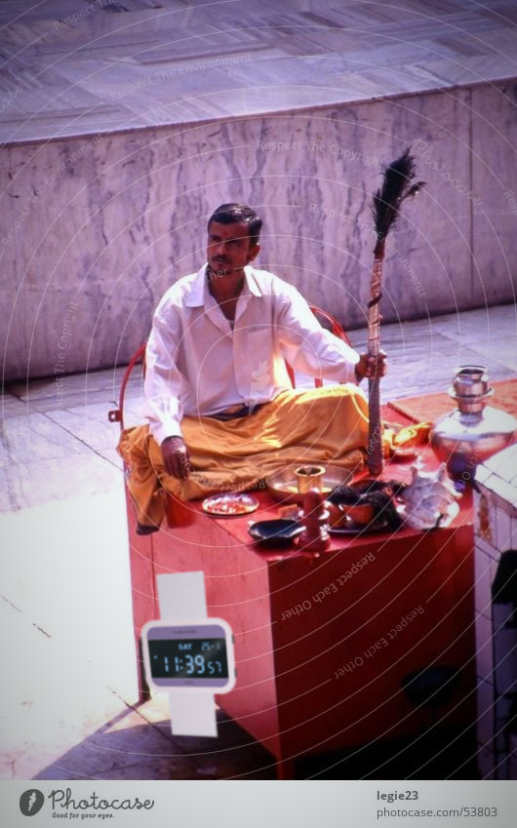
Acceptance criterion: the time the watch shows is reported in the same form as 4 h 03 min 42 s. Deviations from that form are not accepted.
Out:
11 h 39 min 57 s
